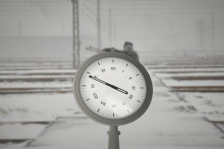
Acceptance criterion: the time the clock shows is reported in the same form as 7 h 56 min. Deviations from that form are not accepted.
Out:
3 h 49 min
